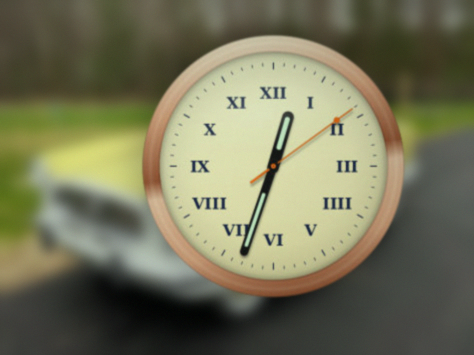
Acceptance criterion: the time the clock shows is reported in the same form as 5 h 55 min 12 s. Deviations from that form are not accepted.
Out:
12 h 33 min 09 s
